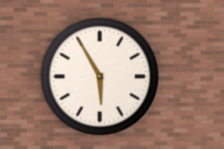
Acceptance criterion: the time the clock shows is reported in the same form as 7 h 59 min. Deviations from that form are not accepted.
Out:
5 h 55 min
